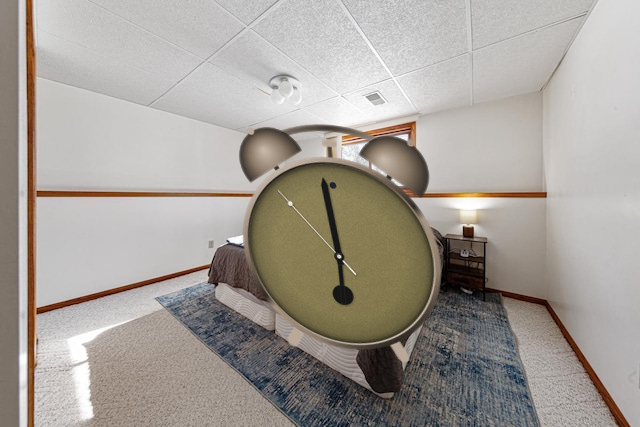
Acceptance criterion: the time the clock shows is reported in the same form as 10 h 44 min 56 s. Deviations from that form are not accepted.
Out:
5 h 58 min 53 s
